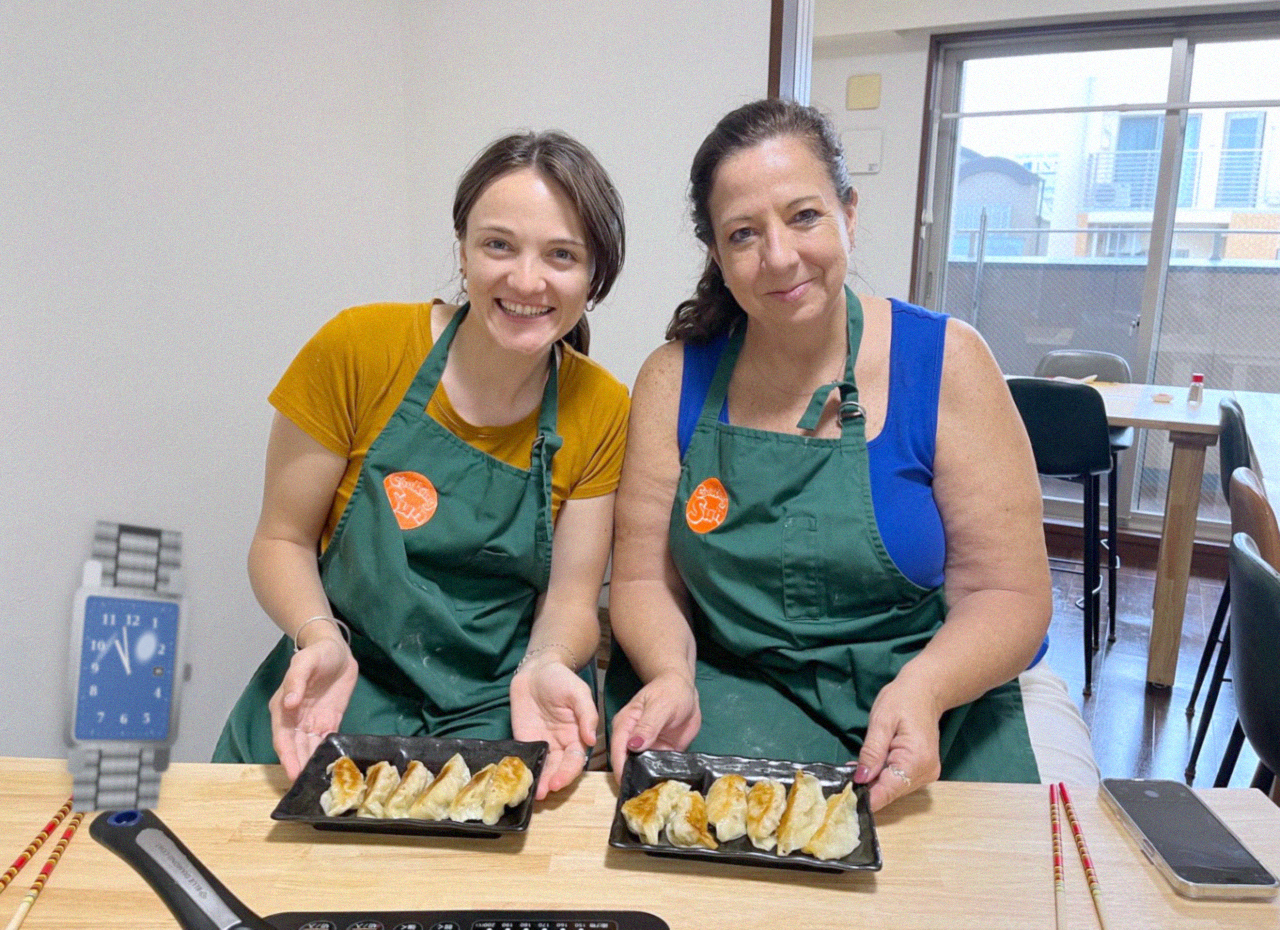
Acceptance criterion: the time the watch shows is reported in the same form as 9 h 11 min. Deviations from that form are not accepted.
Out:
10 h 58 min
